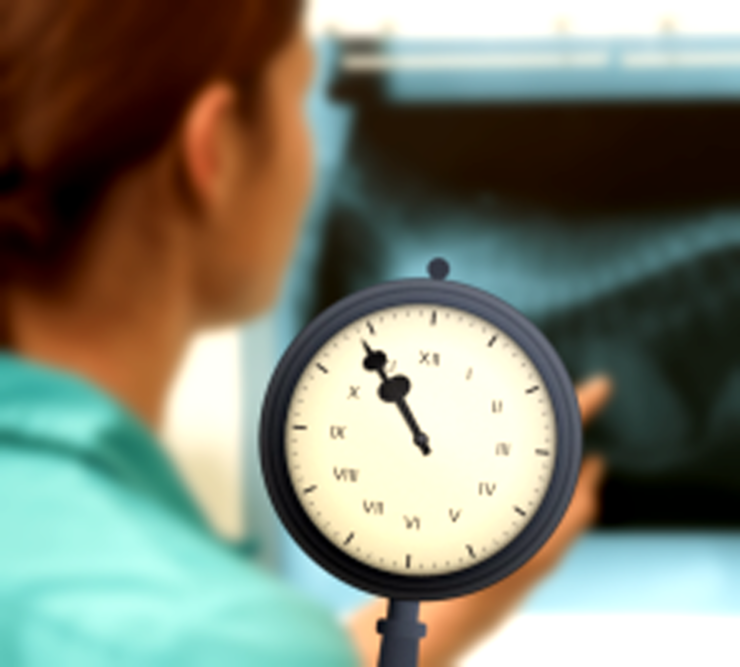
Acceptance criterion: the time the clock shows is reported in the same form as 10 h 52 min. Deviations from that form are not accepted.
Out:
10 h 54 min
